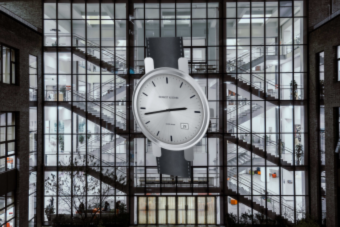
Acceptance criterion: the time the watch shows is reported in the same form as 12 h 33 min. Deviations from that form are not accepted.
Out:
2 h 43 min
